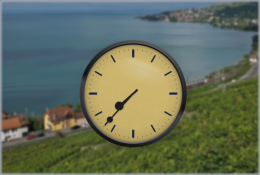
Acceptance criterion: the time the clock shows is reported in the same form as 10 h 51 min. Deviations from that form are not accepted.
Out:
7 h 37 min
